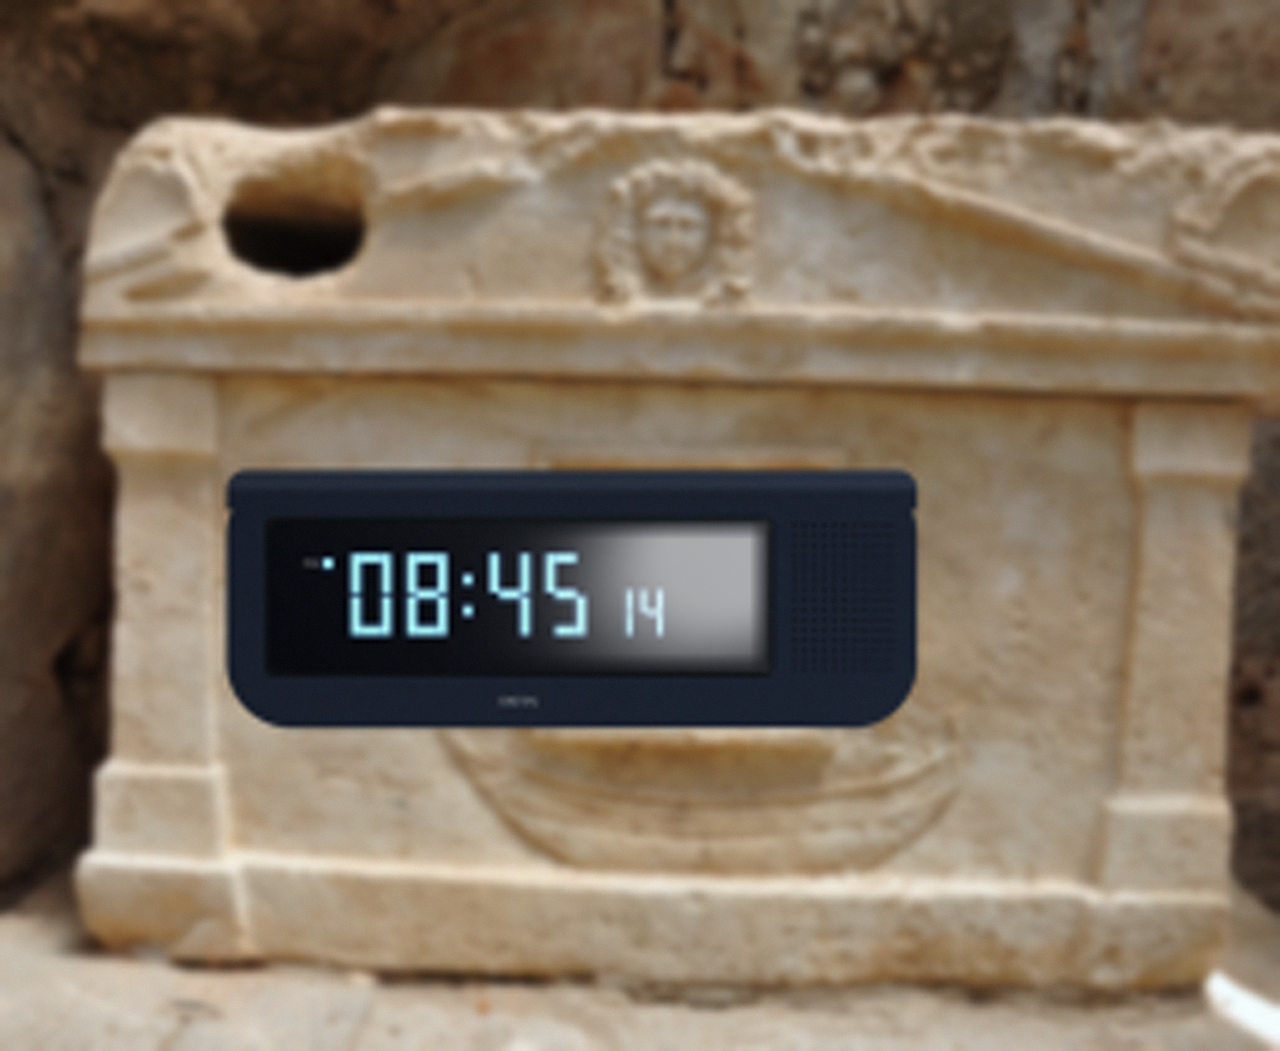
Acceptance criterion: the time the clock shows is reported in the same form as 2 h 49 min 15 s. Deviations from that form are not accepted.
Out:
8 h 45 min 14 s
